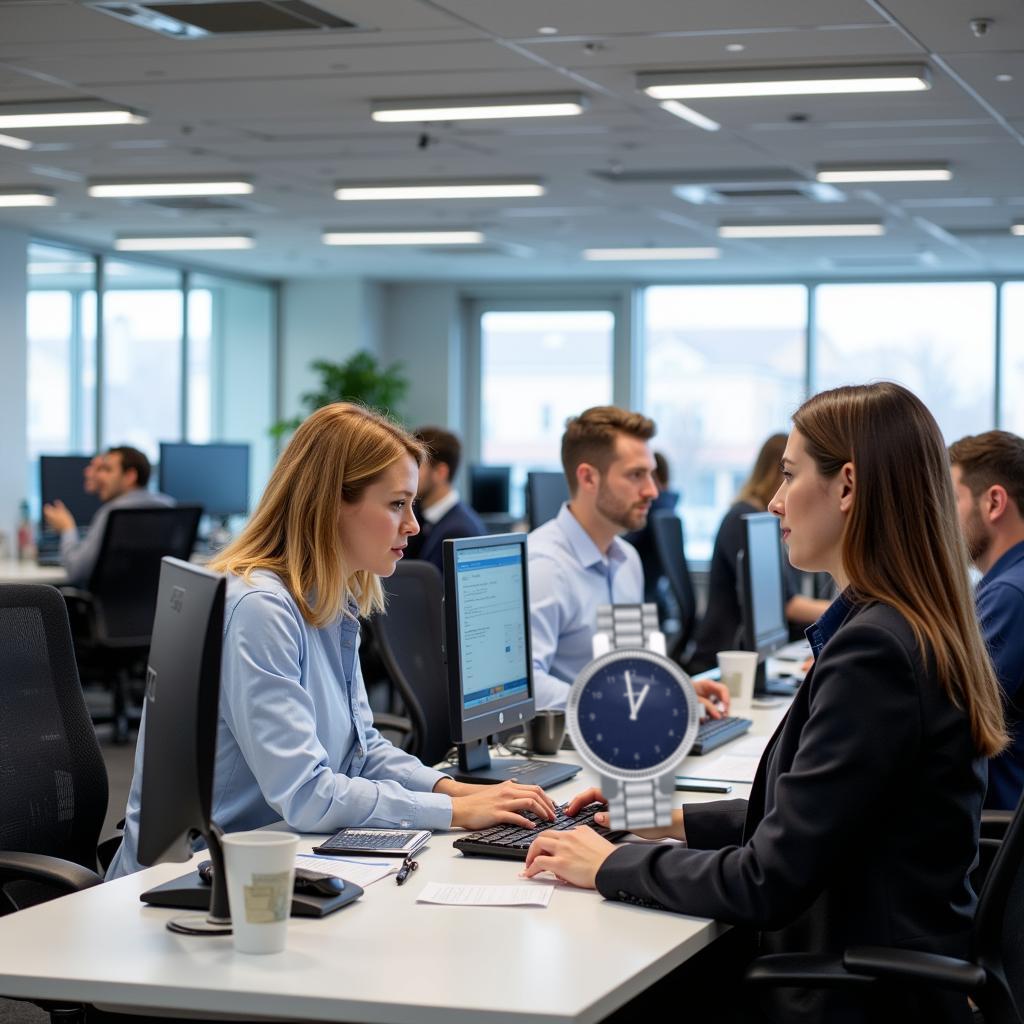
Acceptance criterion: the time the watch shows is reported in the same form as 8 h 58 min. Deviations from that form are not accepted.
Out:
12 h 59 min
